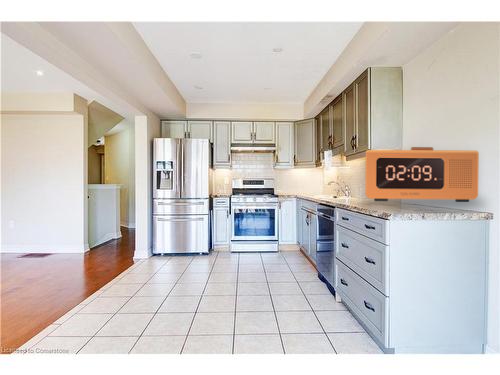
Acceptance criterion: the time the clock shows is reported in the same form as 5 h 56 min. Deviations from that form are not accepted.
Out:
2 h 09 min
